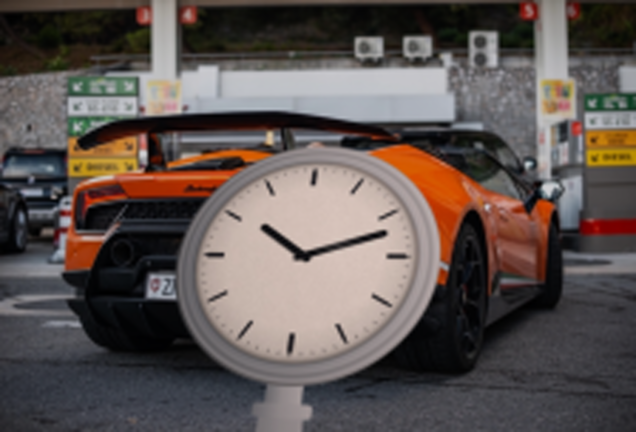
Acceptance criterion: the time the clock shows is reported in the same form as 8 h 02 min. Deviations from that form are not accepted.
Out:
10 h 12 min
